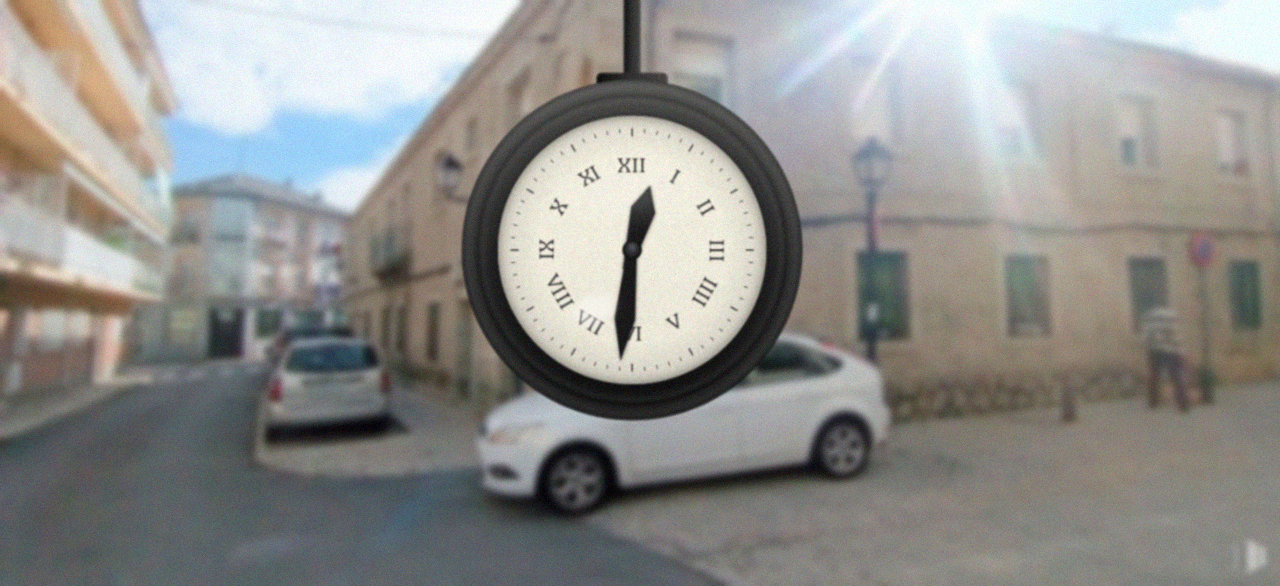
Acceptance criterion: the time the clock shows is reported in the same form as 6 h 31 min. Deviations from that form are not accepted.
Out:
12 h 31 min
